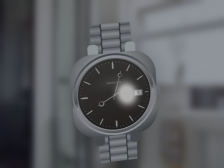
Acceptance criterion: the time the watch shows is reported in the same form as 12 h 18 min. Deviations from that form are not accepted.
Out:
8 h 03 min
